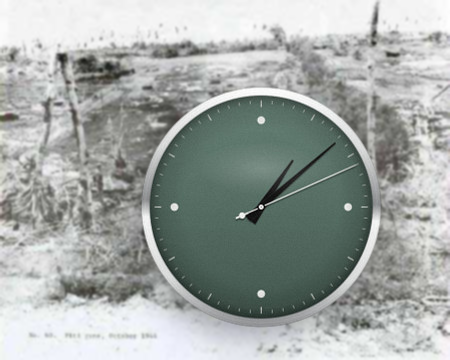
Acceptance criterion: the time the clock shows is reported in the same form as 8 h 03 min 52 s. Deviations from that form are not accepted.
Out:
1 h 08 min 11 s
